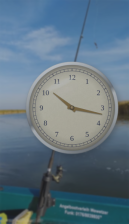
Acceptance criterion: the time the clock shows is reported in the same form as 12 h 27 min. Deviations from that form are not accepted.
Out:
10 h 17 min
